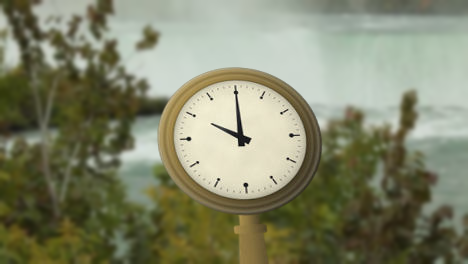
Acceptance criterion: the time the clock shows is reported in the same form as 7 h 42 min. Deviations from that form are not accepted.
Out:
10 h 00 min
